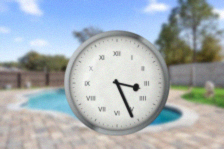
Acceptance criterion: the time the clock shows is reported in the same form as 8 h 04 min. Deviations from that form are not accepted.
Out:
3 h 26 min
